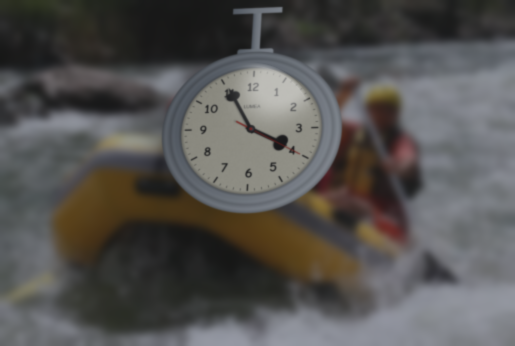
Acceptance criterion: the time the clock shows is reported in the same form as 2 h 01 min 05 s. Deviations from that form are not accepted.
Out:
3 h 55 min 20 s
